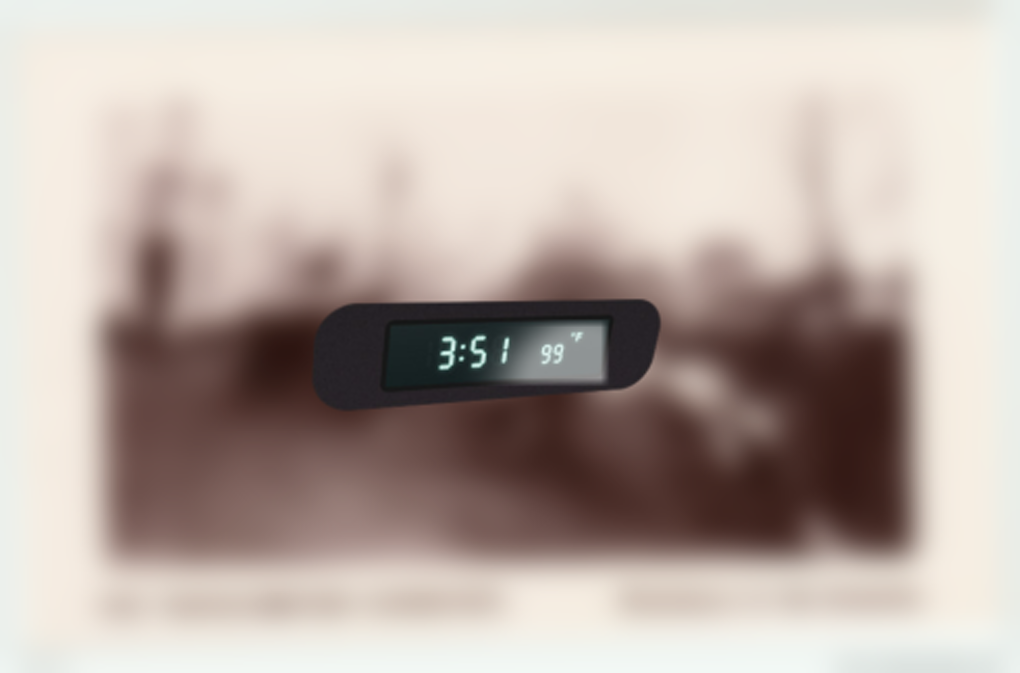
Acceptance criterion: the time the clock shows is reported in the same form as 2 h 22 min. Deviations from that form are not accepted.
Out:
3 h 51 min
